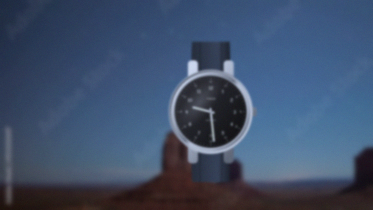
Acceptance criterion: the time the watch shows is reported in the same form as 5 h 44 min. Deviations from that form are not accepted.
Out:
9 h 29 min
